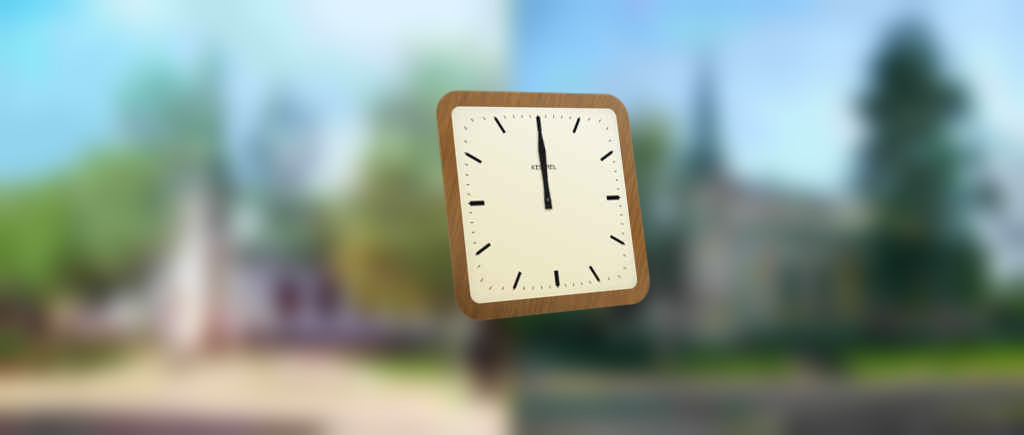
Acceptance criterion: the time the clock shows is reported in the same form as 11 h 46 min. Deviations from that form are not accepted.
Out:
12 h 00 min
